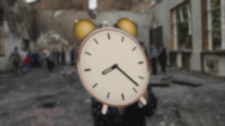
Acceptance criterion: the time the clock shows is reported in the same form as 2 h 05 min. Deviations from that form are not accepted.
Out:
8 h 23 min
